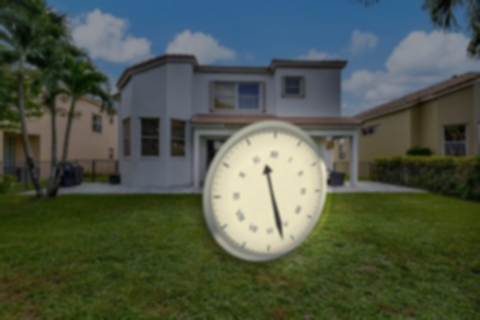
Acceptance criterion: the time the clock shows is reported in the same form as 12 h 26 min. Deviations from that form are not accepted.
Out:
11 h 27 min
